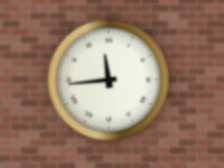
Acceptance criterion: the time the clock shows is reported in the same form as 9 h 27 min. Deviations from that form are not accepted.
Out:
11 h 44 min
